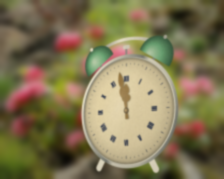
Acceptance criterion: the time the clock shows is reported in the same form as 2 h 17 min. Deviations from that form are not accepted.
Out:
11 h 58 min
